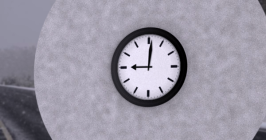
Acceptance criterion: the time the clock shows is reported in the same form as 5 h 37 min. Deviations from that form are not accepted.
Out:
9 h 01 min
